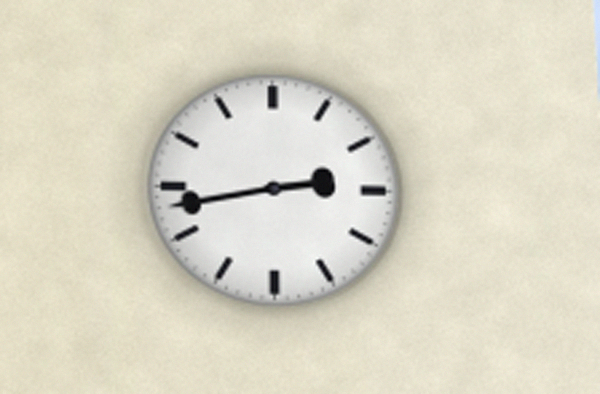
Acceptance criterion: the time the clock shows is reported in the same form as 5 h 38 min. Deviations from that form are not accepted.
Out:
2 h 43 min
